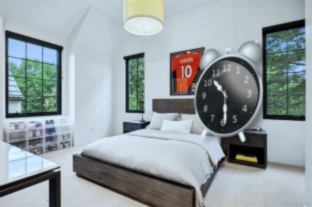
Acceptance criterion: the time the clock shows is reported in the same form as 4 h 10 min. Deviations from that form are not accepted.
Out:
10 h 29 min
